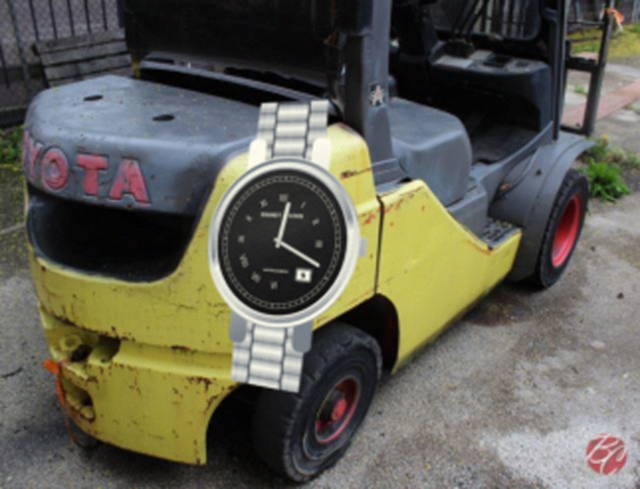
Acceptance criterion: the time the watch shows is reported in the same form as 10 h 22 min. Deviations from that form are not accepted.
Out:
12 h 19 min
